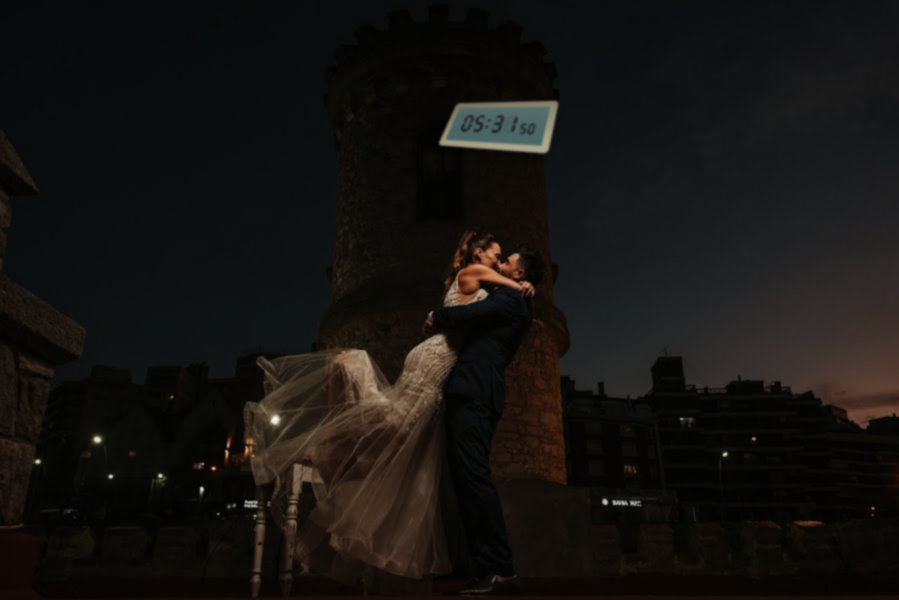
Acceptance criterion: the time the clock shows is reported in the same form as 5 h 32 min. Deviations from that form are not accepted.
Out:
5 h 31 min
